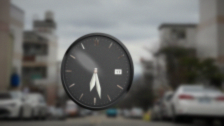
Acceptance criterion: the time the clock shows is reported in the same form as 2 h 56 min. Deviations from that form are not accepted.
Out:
6 h 28 min
